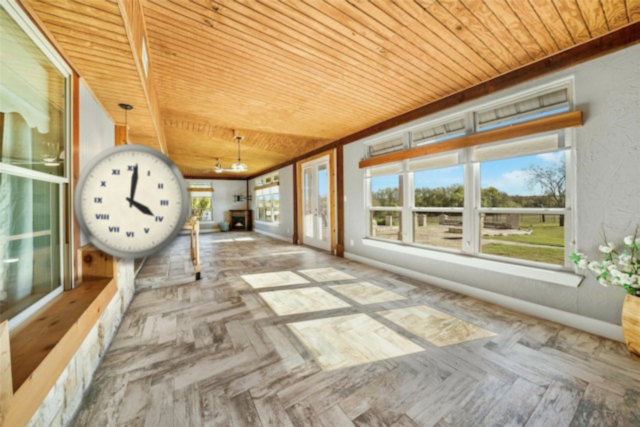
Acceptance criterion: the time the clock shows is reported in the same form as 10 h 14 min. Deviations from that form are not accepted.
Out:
4 h 01 min
